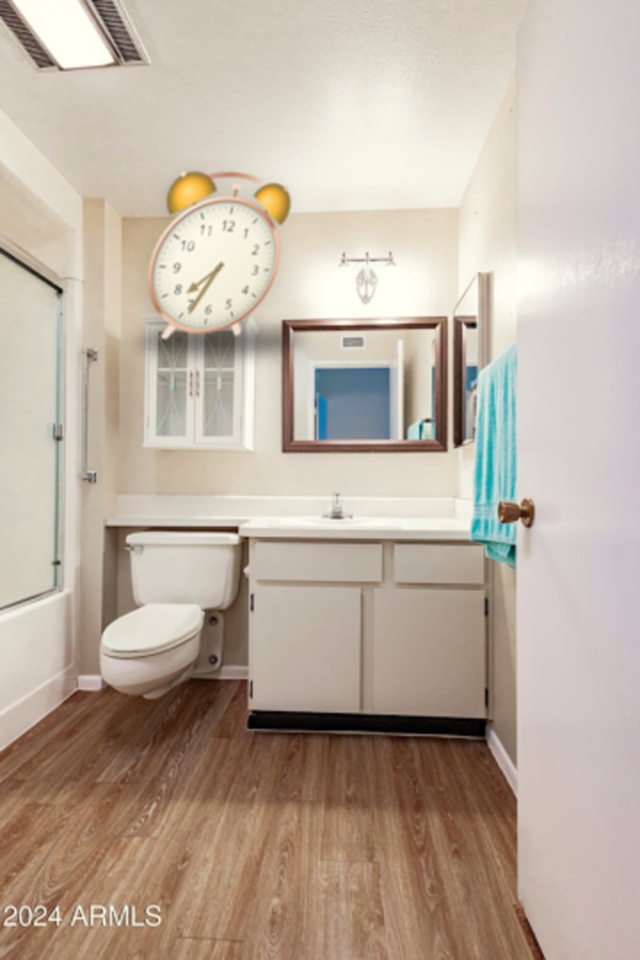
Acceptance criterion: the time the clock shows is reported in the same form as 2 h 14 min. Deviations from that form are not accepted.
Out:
7 h 34 min
